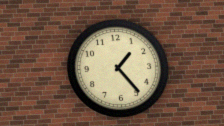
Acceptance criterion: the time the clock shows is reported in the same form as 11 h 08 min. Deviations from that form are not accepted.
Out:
1 h 24 min
